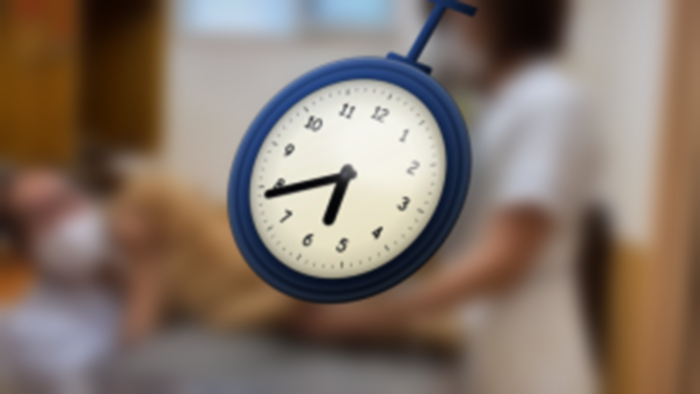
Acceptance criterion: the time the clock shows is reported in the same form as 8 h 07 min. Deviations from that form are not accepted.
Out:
5 h 39 min
